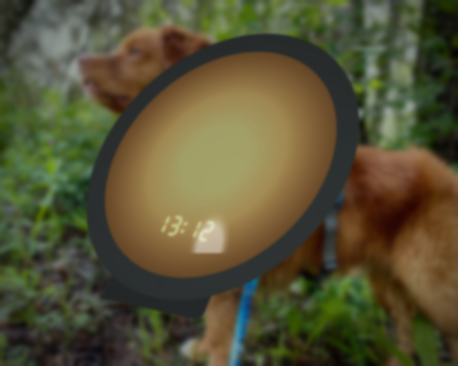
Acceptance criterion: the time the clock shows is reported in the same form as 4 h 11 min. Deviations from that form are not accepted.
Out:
13 h 12 min
